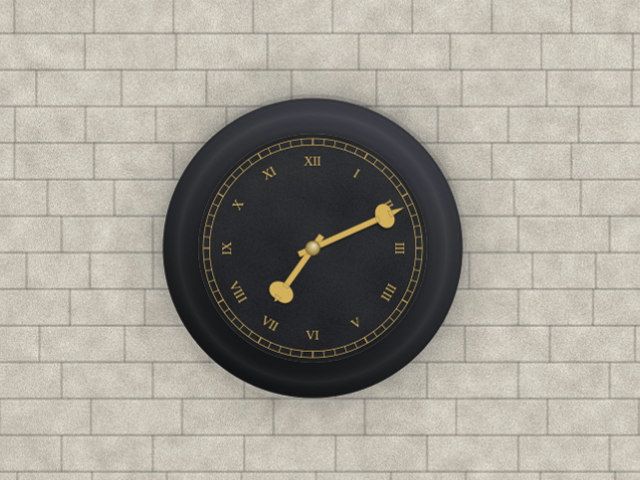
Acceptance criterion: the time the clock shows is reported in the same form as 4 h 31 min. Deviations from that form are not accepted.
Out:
7 h 11 min
